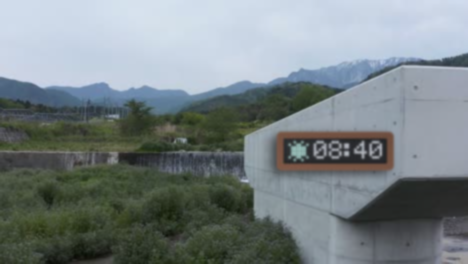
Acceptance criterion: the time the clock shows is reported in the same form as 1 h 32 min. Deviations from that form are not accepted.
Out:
8 h 40 min
